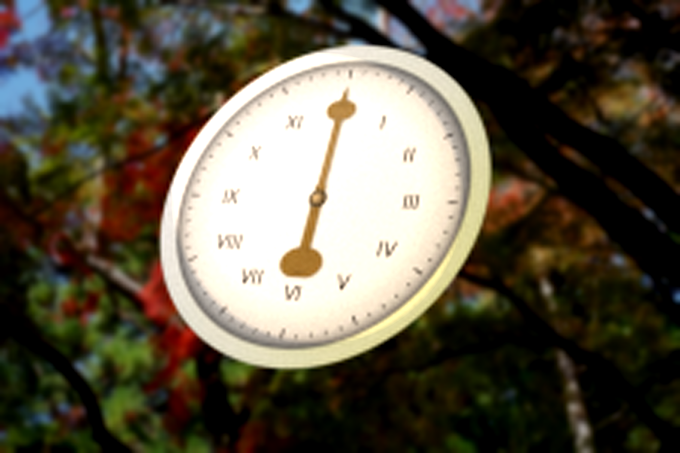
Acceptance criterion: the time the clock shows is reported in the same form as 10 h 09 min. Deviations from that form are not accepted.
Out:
6 h 00 min
